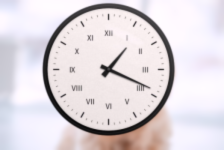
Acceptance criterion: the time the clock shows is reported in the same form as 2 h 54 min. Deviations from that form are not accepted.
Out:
1 h 19 min
